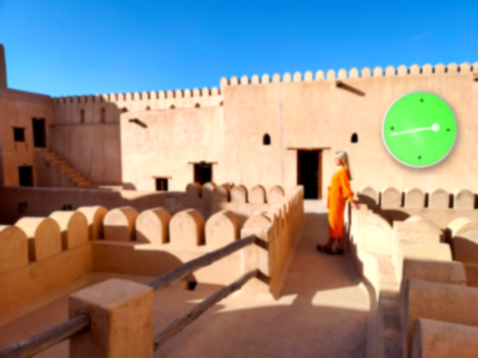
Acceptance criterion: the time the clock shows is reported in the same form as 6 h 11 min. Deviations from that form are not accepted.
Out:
2 h 43 min
